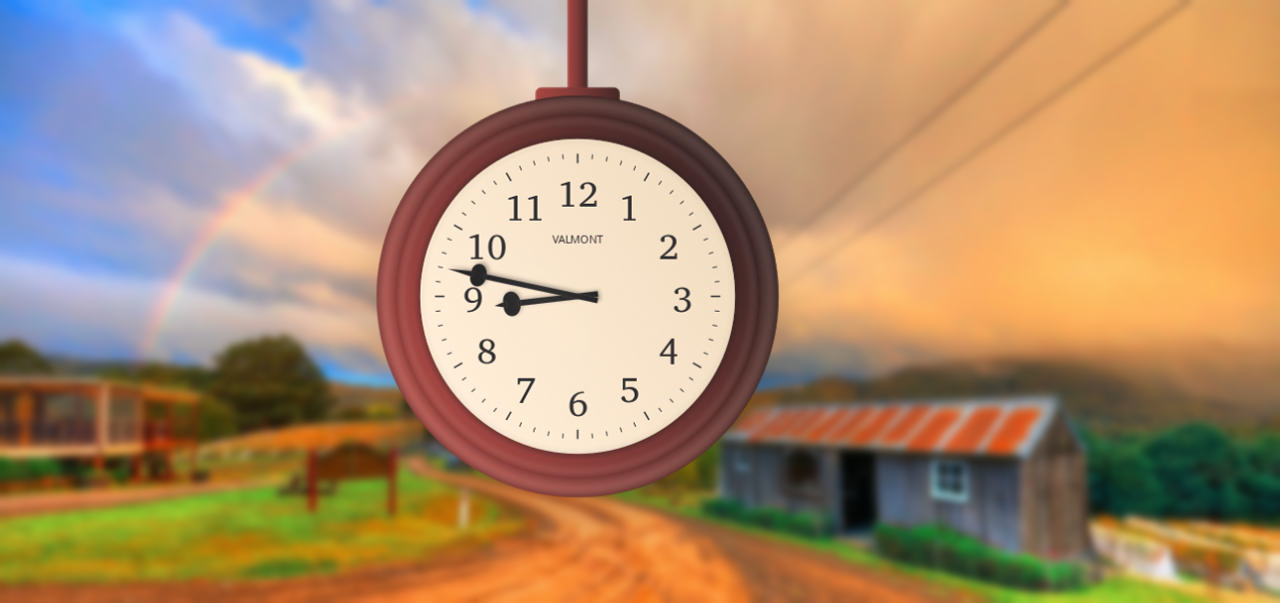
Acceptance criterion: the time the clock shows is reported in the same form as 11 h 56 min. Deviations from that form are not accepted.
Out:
8 h 47 min
